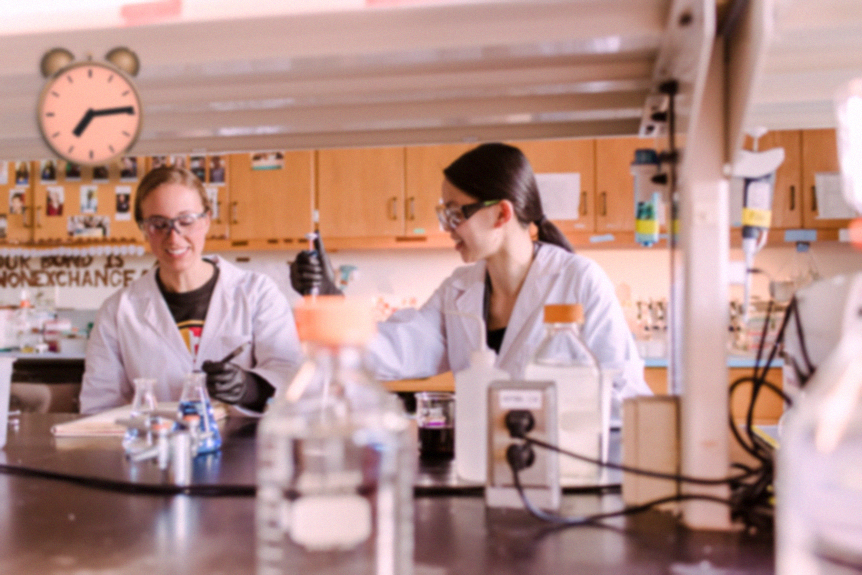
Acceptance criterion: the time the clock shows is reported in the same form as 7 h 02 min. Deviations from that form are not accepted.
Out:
7 h 14 min
